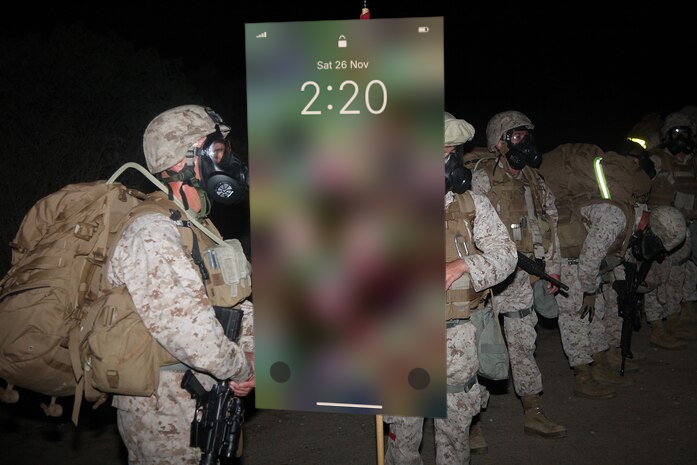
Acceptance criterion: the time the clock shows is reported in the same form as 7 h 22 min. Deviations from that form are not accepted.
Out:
2 h 20 min
